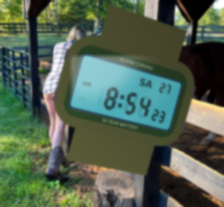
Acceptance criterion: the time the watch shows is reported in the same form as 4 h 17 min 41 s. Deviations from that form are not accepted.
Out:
8 h 54 min 23 s
